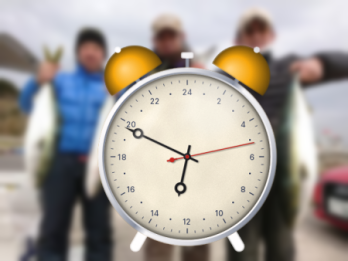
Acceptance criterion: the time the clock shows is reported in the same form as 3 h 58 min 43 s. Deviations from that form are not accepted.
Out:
12 h 49 min 13 s
